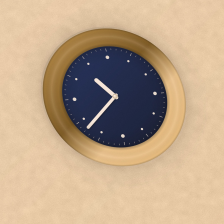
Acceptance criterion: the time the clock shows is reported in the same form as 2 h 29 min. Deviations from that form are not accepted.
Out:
10 h 38 min
